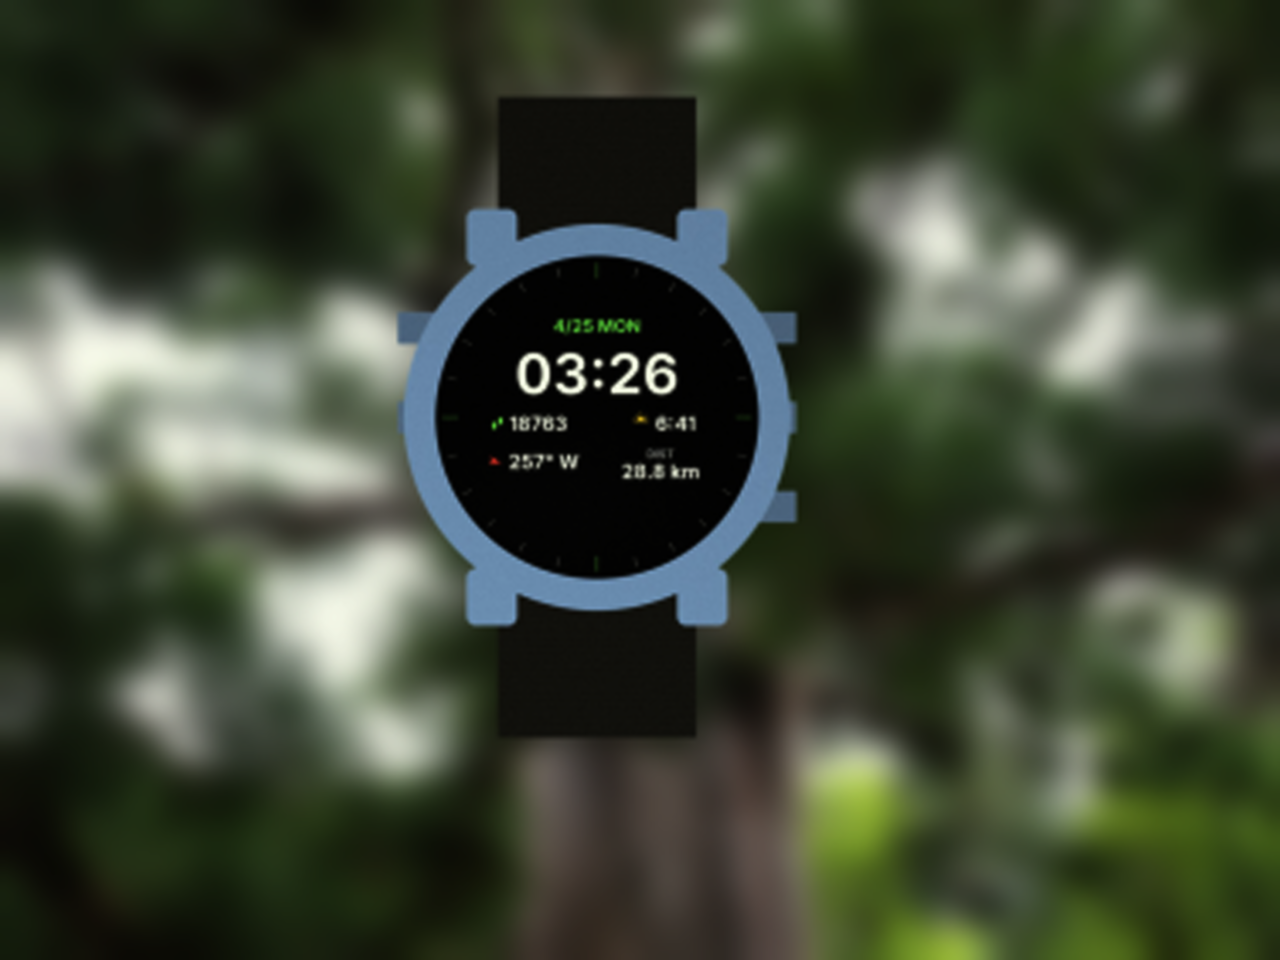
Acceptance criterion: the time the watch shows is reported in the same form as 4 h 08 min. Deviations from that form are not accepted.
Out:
3 h 26 min
